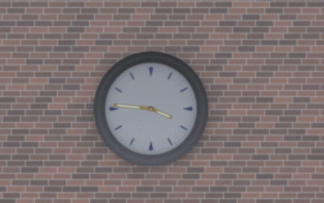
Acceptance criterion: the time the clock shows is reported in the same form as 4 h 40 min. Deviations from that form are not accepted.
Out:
3 h 46 min
